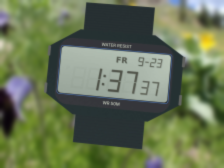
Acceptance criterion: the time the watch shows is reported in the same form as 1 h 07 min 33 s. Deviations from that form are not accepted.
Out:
1 h 37 min 37 s
